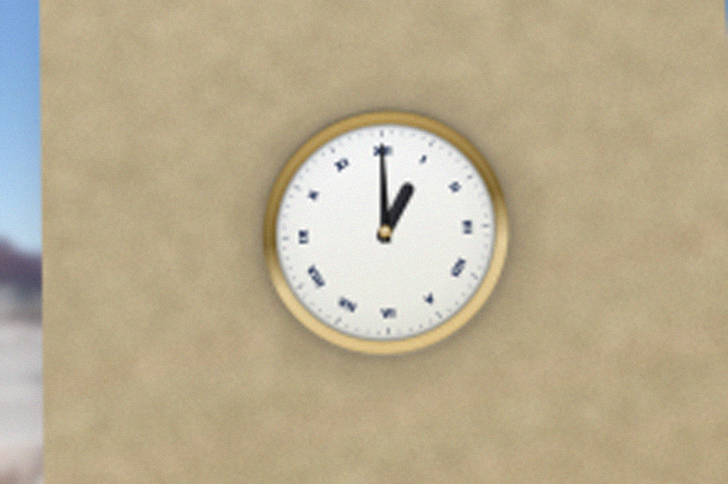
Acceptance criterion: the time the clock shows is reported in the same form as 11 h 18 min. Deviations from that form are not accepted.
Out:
1 h 00 min
